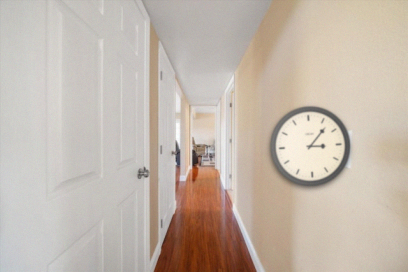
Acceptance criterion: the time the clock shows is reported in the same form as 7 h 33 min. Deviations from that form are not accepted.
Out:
3 h 07 min
